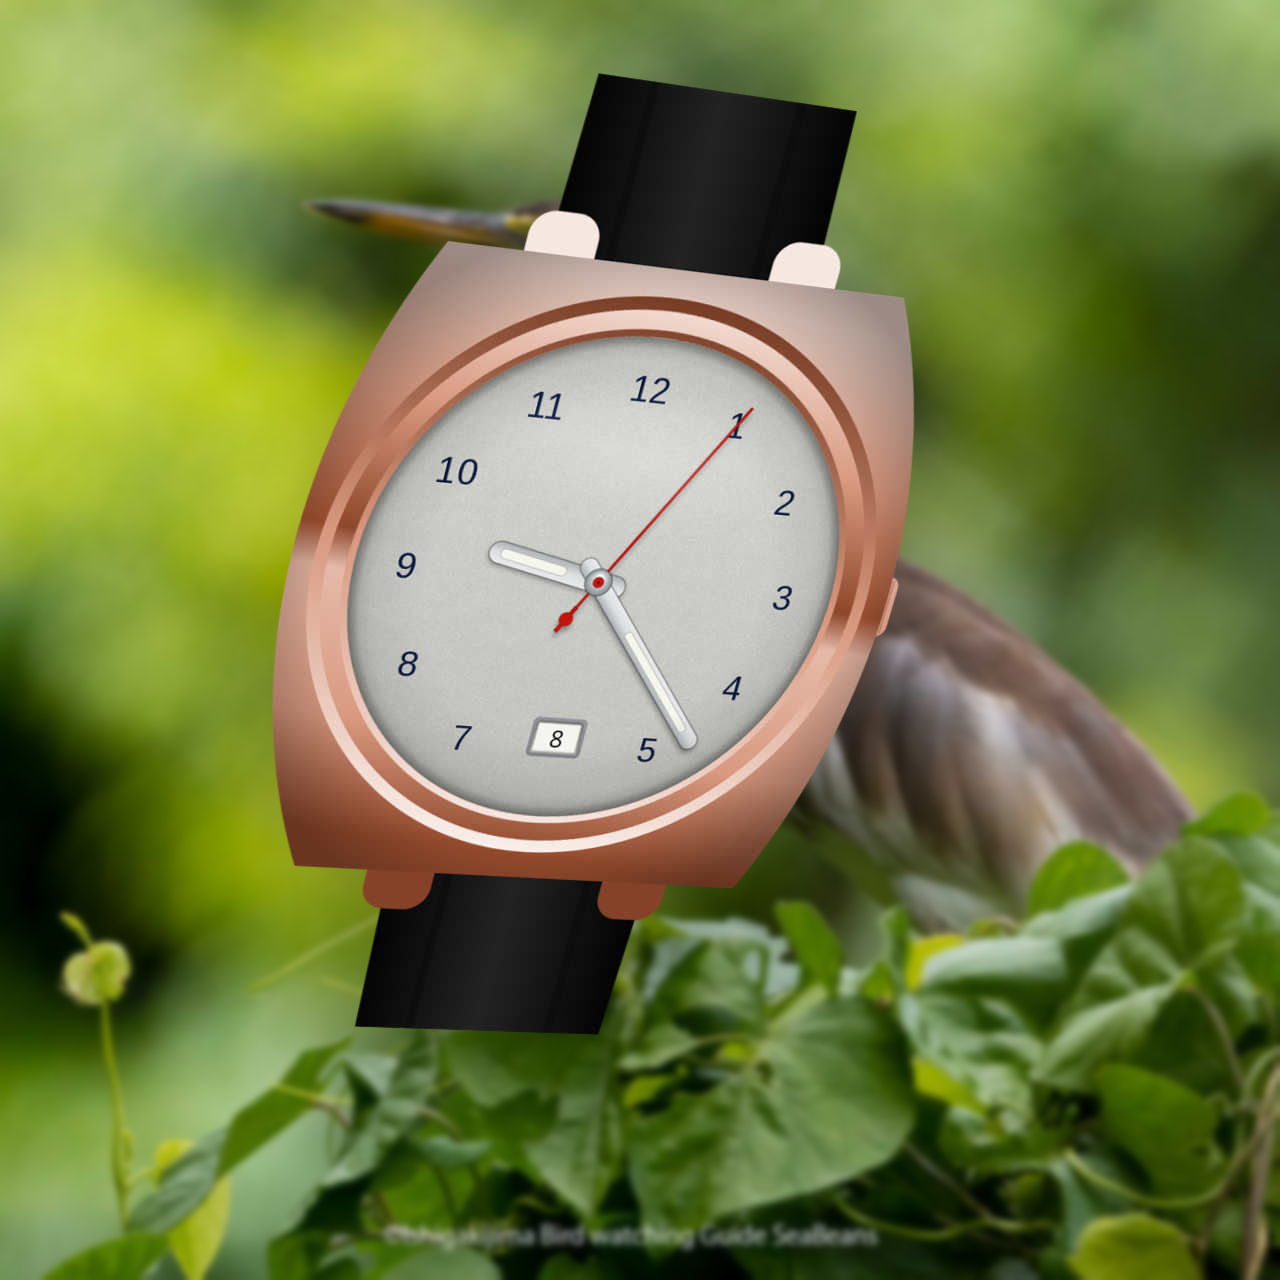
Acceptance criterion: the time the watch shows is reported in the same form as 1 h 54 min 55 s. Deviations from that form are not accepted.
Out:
9 h 23 min 05 s
